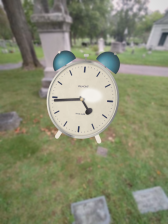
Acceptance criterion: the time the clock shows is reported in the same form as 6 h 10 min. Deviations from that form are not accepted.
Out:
4 h 44 min
